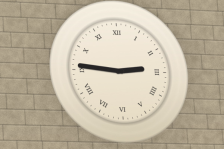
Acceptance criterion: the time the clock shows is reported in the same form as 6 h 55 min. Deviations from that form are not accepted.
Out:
2 h 46 min
